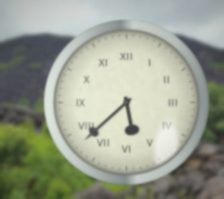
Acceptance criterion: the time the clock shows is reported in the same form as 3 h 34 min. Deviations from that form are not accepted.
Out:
5 h 38 min
